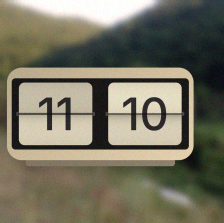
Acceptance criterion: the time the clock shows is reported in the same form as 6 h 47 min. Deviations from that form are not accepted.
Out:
11 h 10 min
